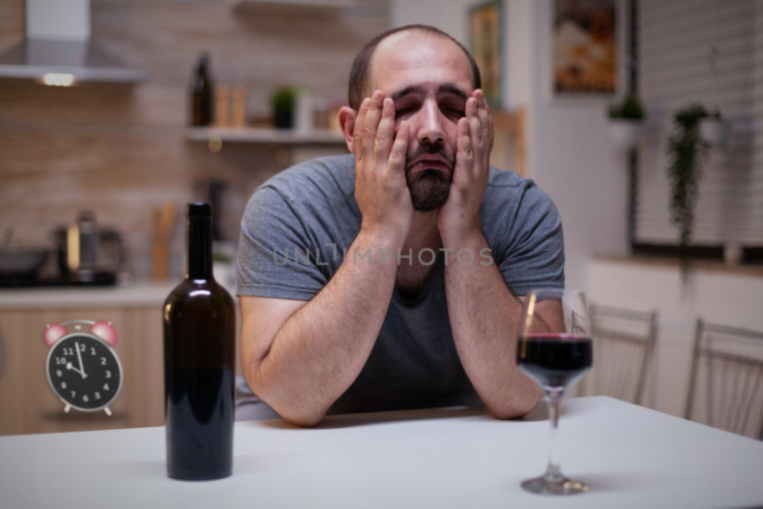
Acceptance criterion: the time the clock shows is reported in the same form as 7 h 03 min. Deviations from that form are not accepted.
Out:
9 h 59 min
